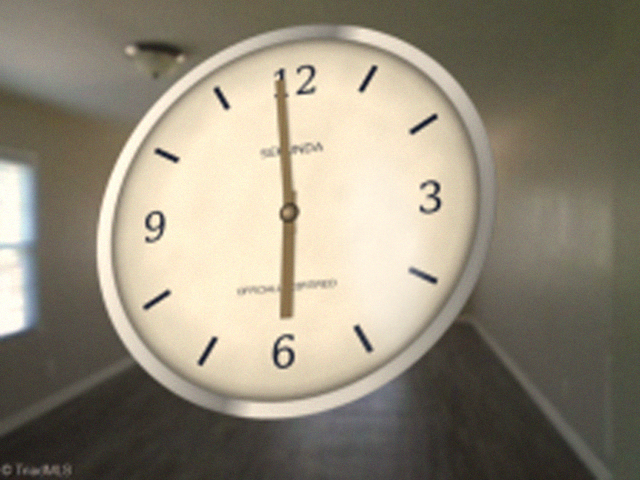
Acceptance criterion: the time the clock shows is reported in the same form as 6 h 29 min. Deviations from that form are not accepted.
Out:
5 h 59 min
